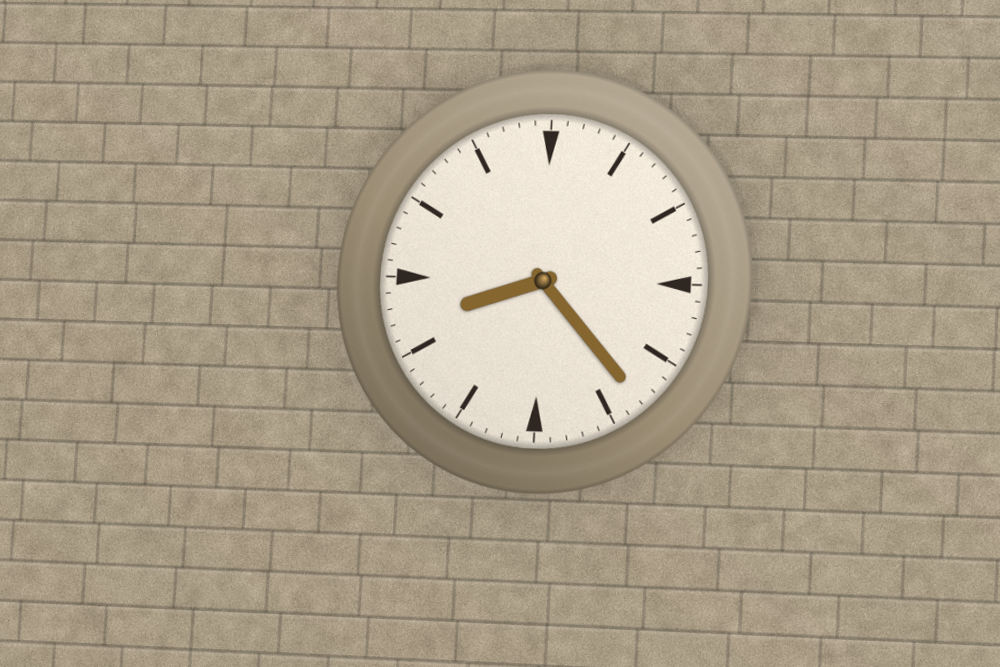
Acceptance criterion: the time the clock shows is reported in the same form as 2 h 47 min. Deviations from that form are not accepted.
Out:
8 h 23 min
